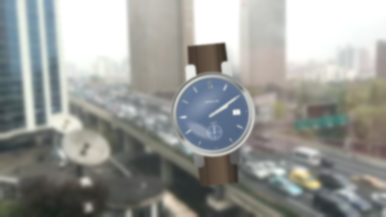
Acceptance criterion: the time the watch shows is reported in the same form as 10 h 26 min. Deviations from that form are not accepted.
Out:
2 h 10 min
